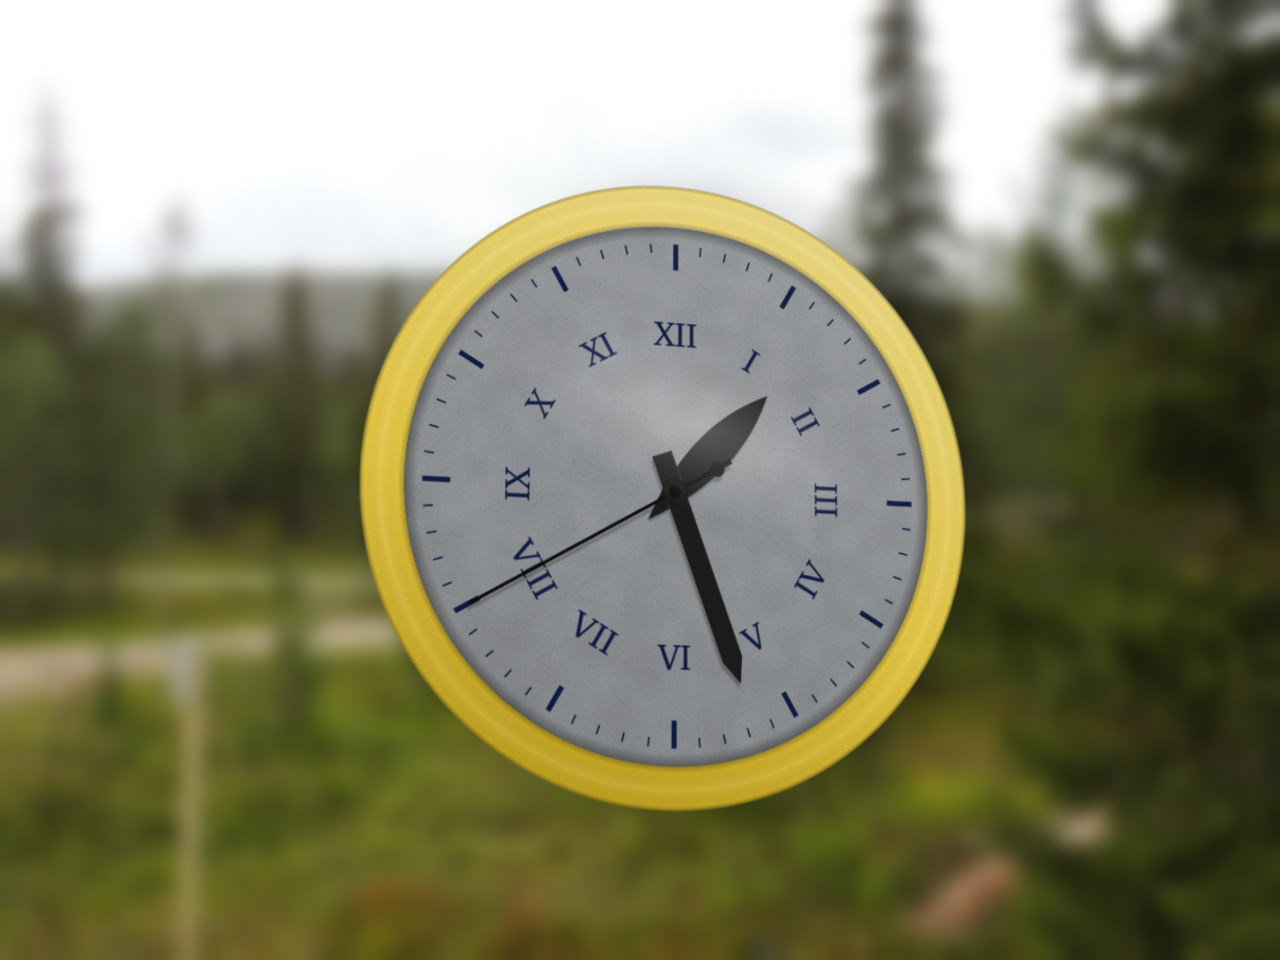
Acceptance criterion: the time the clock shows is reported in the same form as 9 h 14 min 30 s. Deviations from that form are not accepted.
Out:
1 h 26 min 40 s
